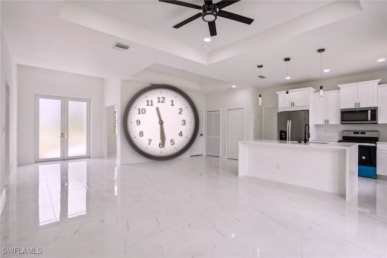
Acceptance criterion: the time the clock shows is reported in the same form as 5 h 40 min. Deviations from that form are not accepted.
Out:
11 h 29 min
